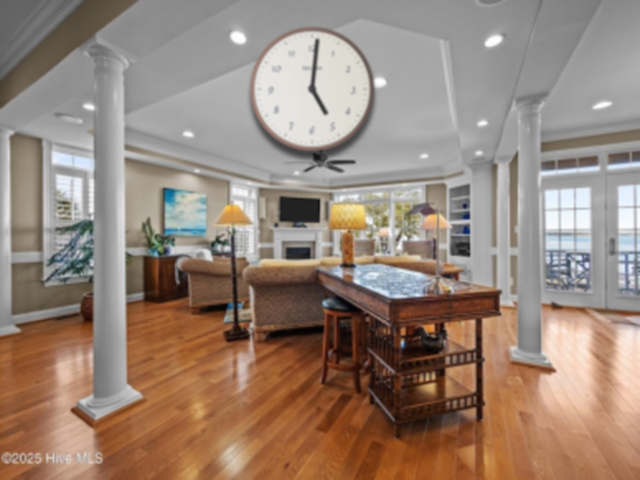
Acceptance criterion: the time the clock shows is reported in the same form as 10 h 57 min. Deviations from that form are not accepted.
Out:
5 h 01 min
